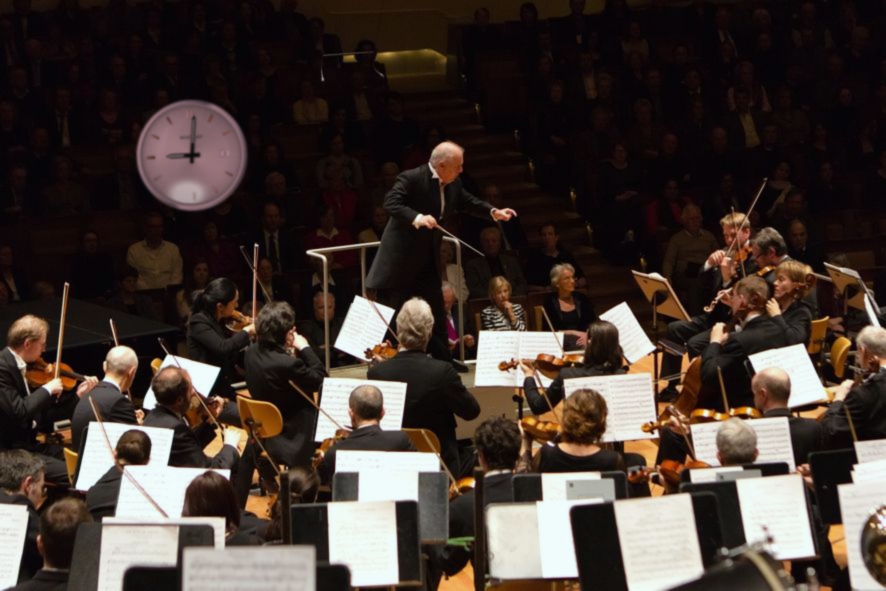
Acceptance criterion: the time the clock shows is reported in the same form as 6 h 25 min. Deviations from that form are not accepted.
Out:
9 h 01 min
